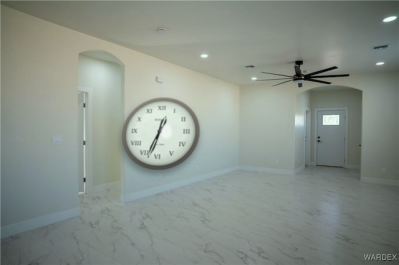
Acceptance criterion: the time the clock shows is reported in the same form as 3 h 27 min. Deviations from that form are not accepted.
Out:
12 h 33 min
